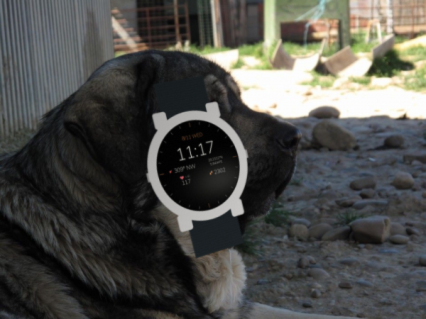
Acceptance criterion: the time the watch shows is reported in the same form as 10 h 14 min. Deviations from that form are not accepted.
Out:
11 h 17 min
